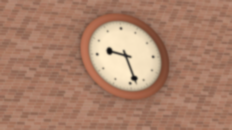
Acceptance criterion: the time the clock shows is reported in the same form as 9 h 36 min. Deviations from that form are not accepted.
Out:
9 h 28 min
